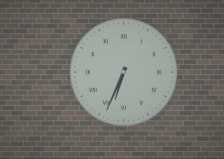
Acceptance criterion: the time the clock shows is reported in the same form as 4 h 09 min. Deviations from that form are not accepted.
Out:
6 h 34 min
